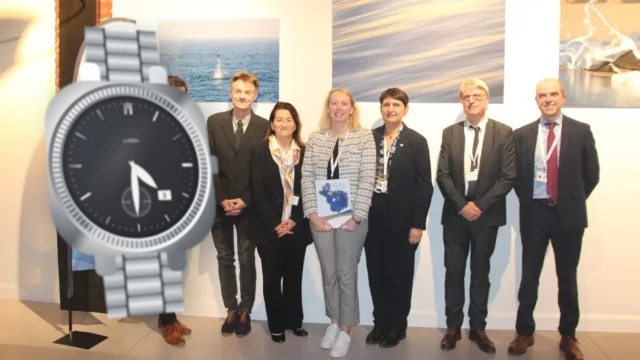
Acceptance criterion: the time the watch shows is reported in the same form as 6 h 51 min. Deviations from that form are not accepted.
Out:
4 h 30 min
